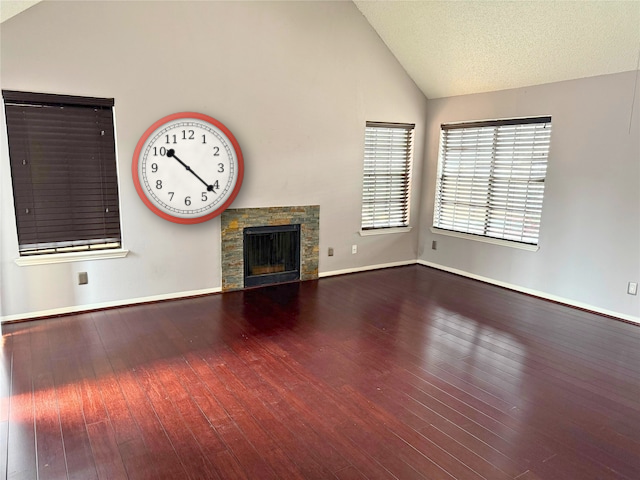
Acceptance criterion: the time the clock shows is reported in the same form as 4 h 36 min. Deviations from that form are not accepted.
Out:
10 h 22 min
